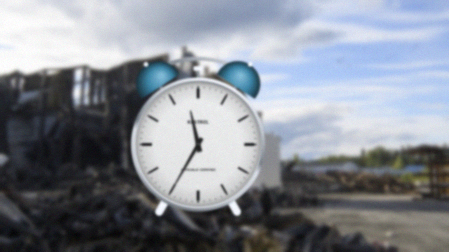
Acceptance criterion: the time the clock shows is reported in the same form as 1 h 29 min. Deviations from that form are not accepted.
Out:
11 h 35 min
